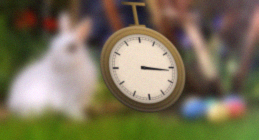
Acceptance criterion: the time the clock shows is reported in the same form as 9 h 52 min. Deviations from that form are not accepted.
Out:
3 h 16 min
